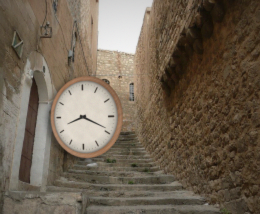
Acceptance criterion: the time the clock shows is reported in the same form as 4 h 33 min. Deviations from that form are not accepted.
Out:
8 h 19 min
